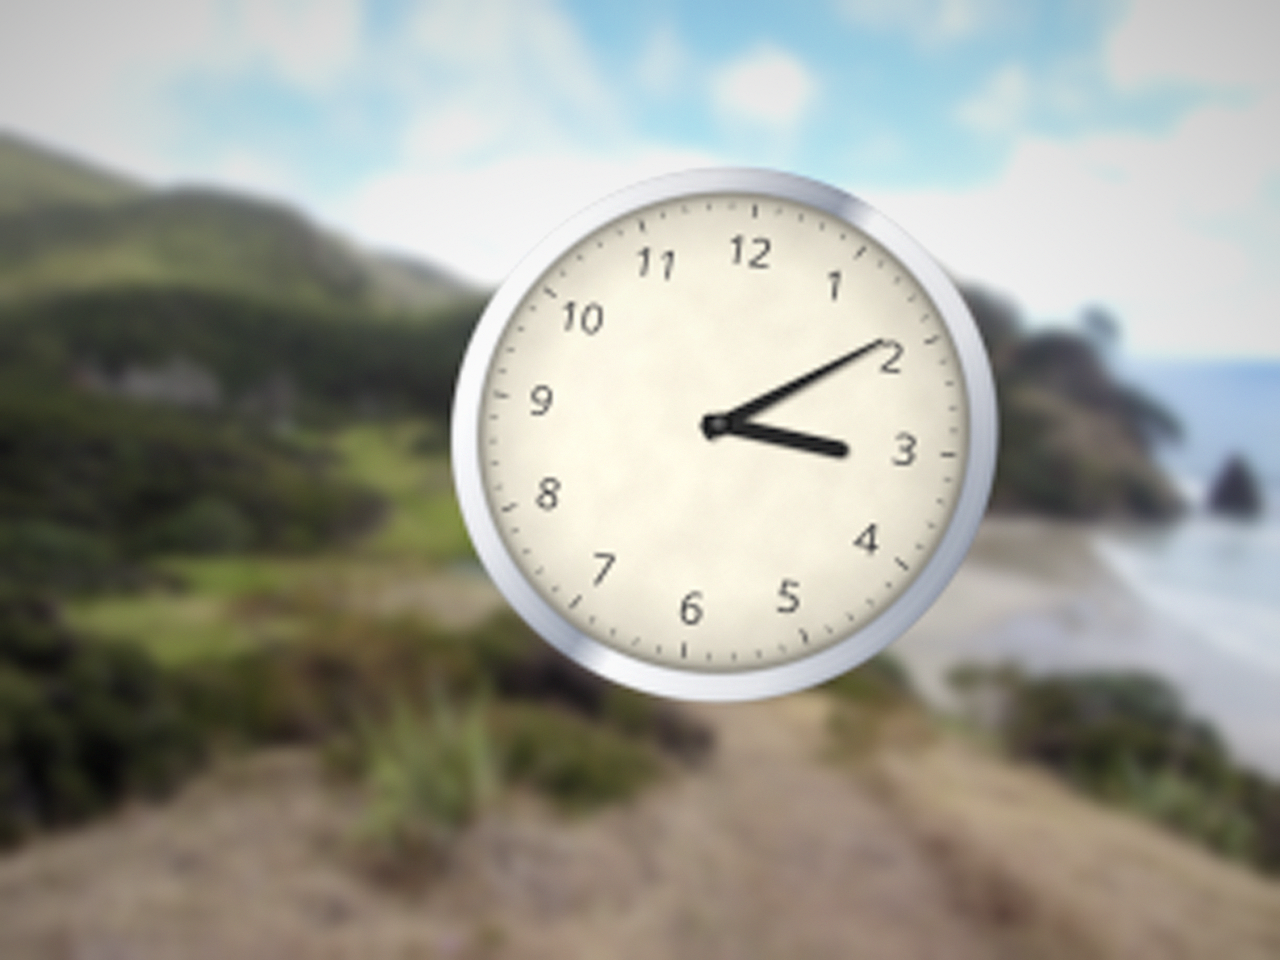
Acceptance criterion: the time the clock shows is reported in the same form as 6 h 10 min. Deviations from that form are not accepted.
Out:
3 h 09 min
